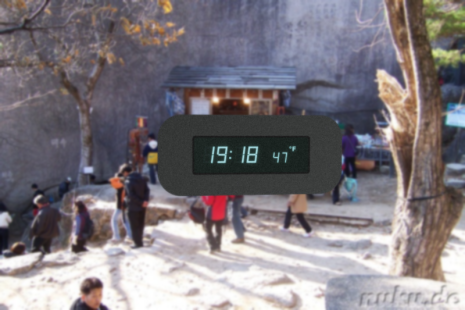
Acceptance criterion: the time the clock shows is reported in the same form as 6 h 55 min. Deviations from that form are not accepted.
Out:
19 h 18 min
